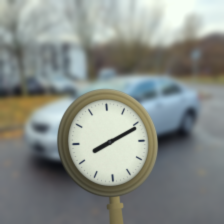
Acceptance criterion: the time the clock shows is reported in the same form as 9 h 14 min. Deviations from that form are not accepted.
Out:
8 h 11 min
